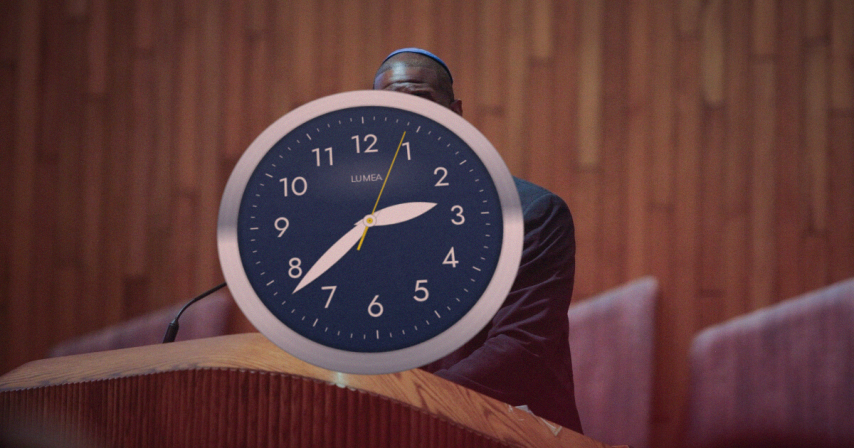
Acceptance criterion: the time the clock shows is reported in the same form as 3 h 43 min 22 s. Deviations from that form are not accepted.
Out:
2 h 38 min 04 s
